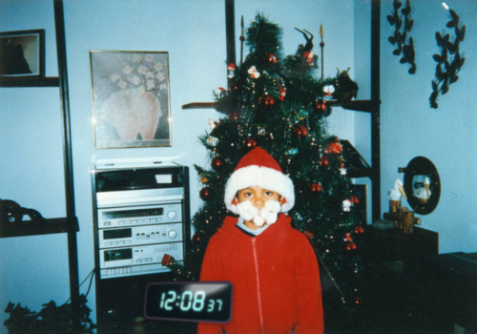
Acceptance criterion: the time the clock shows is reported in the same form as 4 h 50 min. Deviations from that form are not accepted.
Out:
12 h 08 min
